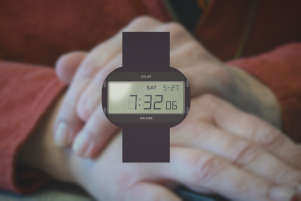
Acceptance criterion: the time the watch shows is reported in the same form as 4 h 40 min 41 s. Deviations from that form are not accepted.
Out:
7 h 32 min 06 s
